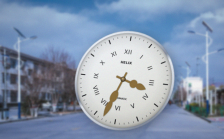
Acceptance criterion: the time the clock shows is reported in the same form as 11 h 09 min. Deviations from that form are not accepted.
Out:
3 h 33 min
